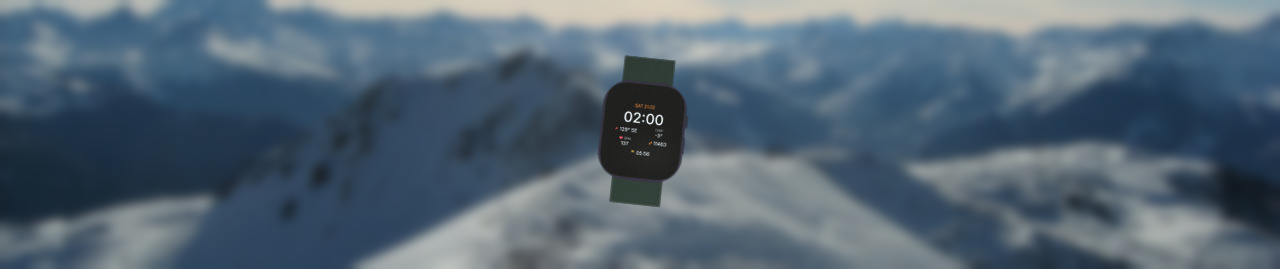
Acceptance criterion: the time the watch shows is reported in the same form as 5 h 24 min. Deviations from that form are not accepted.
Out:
2 h 00 min
